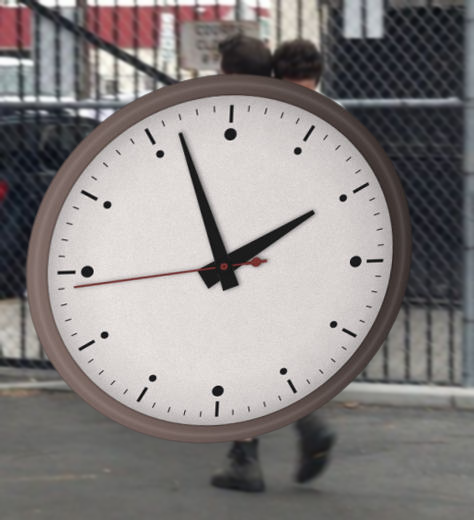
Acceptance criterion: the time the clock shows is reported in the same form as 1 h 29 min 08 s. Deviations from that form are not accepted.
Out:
1 h 56 min 44 s
